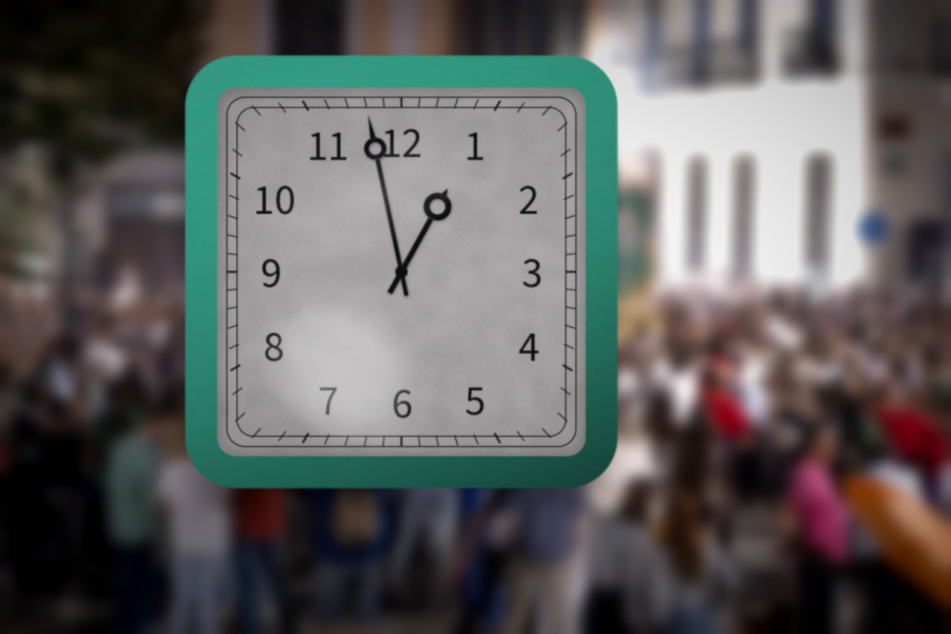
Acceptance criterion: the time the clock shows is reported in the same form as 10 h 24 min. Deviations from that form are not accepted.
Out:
12 h 58 min
